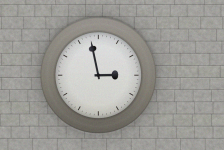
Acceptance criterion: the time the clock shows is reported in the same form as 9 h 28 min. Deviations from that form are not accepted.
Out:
2 h 58 min
